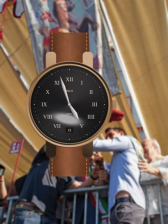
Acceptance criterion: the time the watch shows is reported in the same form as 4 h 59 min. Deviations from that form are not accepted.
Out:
4 h 57 min
